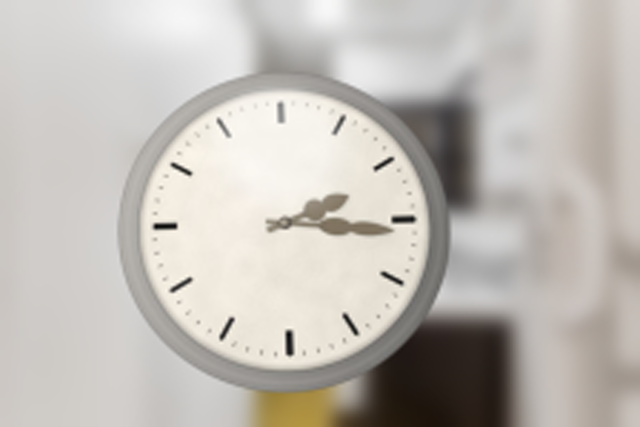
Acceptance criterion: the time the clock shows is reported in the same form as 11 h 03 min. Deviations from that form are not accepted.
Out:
2 h 16 min
